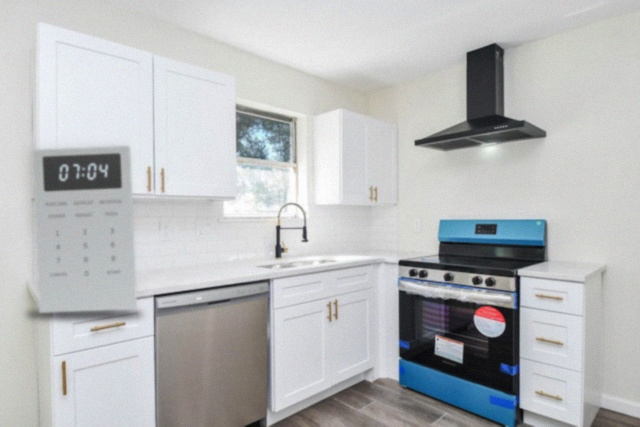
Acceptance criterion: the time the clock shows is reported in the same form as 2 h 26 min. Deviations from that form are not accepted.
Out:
7 h 04 min
